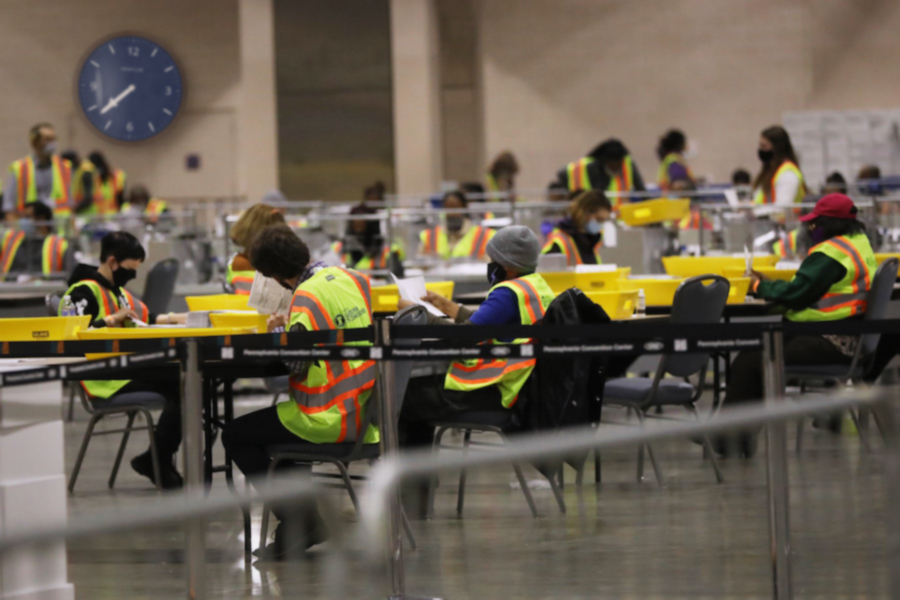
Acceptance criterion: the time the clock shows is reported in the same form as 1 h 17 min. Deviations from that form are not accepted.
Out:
7 h 38 min
